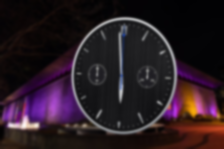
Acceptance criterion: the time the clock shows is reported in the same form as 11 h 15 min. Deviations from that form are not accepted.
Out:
5 h 59 min
